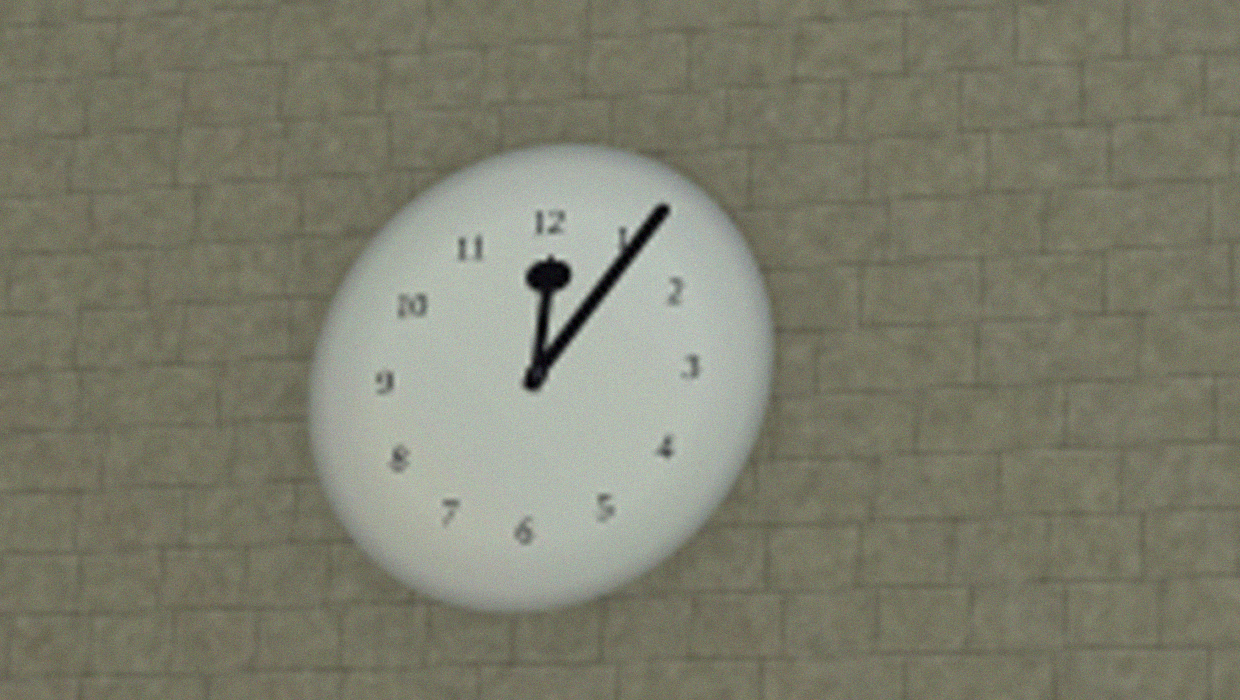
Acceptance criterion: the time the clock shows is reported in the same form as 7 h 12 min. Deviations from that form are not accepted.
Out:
12 h 06 min
